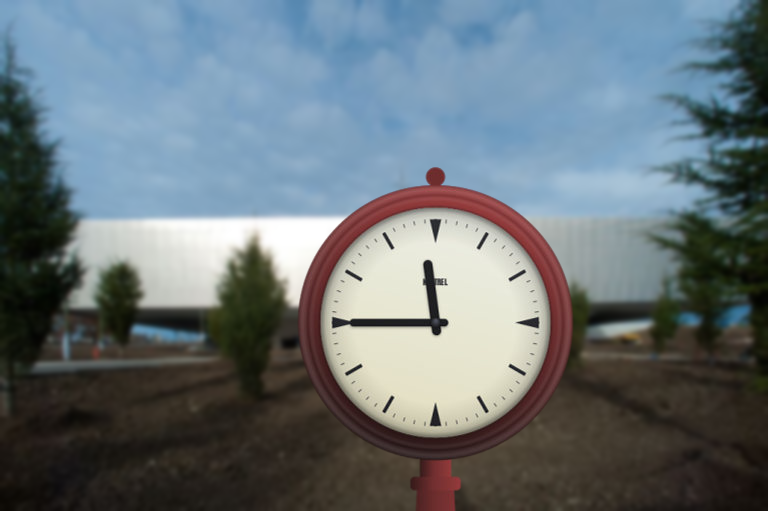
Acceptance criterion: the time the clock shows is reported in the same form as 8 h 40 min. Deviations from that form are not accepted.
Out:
11 h 45 min
